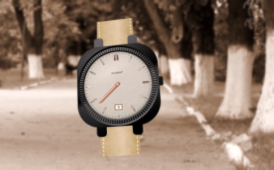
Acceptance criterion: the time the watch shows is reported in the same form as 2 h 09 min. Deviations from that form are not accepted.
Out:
7 h 38 min
